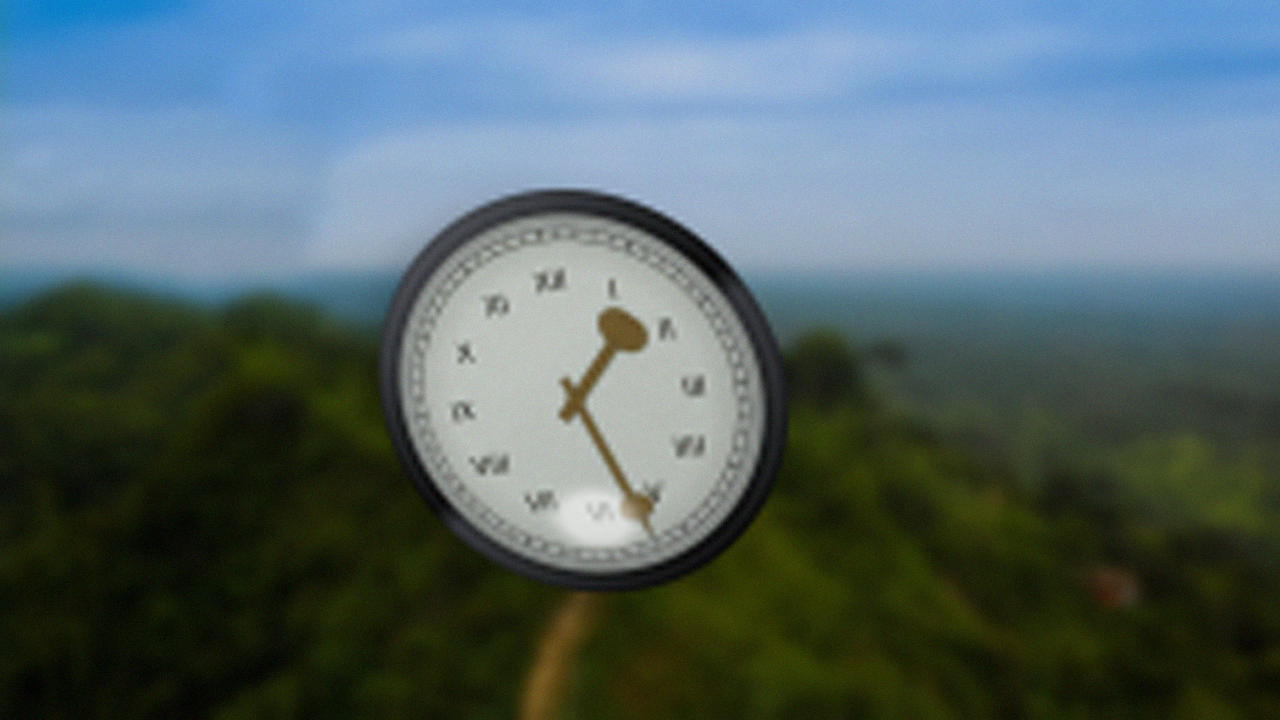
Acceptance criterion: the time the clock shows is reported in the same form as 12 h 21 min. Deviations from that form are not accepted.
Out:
1 h 27 min
